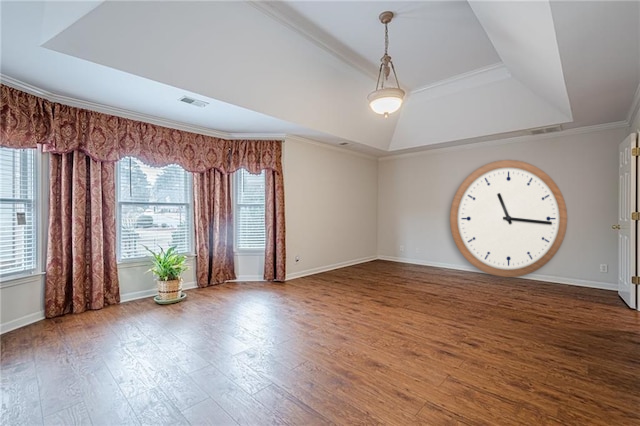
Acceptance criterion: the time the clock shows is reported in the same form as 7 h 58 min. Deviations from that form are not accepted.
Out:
11 h 16 min
